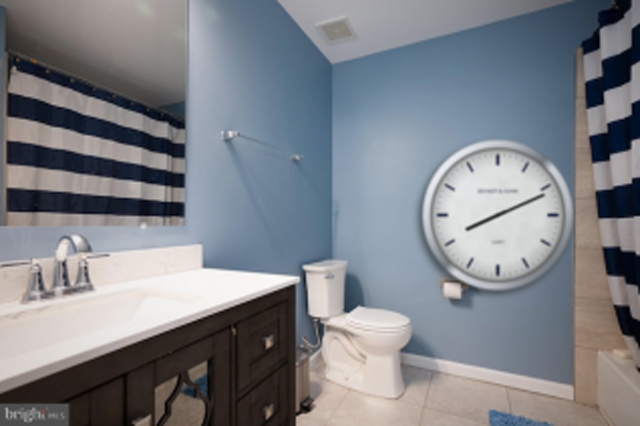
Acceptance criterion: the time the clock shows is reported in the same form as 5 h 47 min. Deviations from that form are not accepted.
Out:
8 h 11 min
